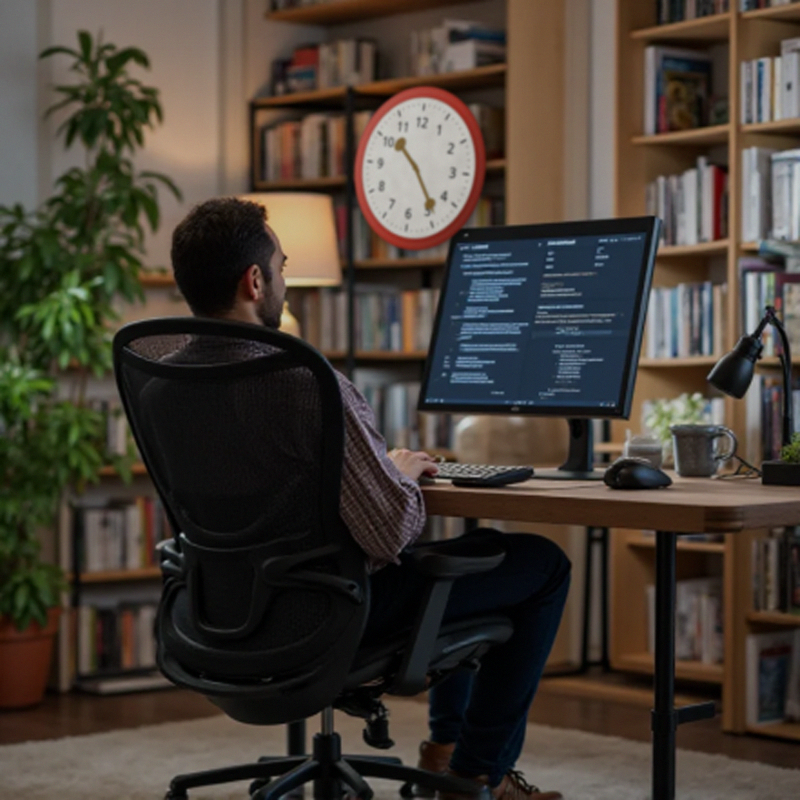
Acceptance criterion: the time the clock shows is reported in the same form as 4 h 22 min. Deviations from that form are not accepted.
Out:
10 h 24 min
